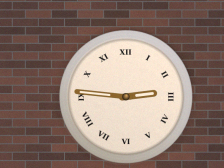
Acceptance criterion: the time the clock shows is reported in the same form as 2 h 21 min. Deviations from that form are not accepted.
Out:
2 h 46 min
